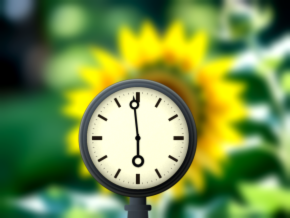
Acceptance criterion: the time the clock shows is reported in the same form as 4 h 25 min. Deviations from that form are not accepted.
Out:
5 h 59 min
